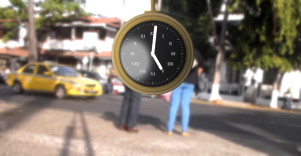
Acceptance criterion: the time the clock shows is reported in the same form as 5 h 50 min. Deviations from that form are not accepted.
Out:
5 h 01 min
